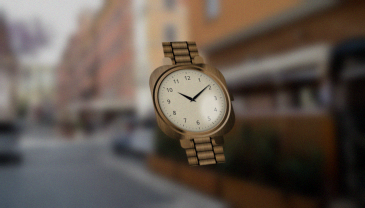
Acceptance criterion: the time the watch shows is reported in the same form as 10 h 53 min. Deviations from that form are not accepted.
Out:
10 h 09 min
